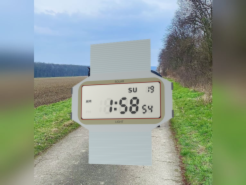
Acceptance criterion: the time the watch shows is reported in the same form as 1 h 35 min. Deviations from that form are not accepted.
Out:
1 h 58 min
